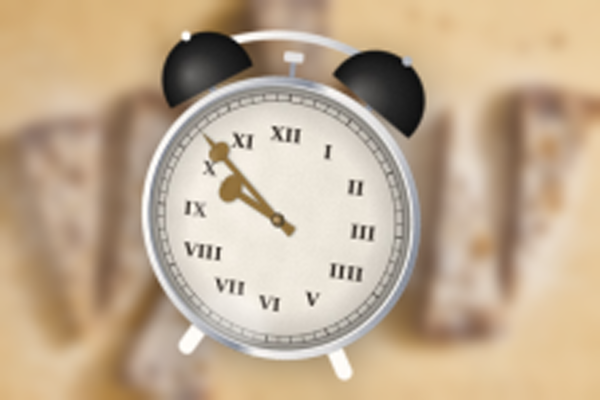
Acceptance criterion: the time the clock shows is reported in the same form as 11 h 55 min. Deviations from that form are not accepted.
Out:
9 h 52 min
